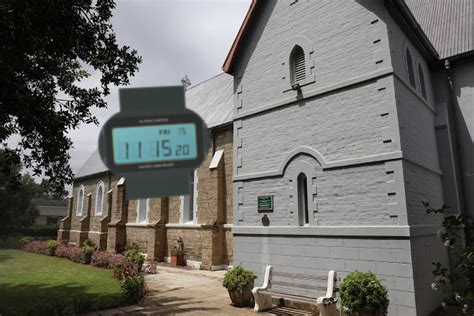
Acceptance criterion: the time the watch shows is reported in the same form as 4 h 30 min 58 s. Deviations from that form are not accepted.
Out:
11 h 15 min 20 s
